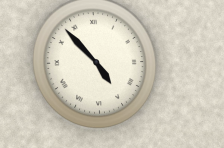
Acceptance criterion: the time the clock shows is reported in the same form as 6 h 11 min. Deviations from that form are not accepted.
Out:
4 h 53 min
